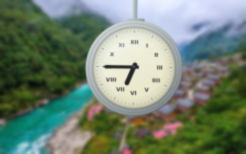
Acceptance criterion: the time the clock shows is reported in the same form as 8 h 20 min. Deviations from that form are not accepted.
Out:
6 h 45 min
